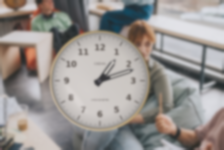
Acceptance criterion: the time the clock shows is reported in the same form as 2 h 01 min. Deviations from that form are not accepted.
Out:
1 h 12 min
